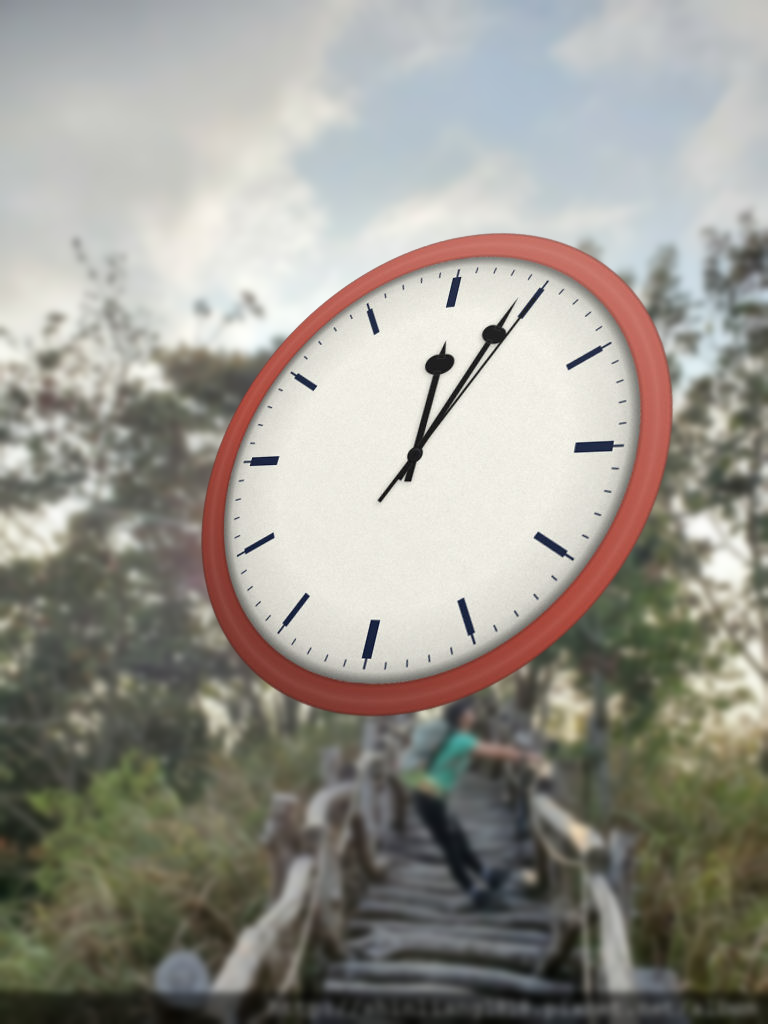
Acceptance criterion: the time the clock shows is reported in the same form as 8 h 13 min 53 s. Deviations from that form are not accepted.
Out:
12 h 04 min 05 s
